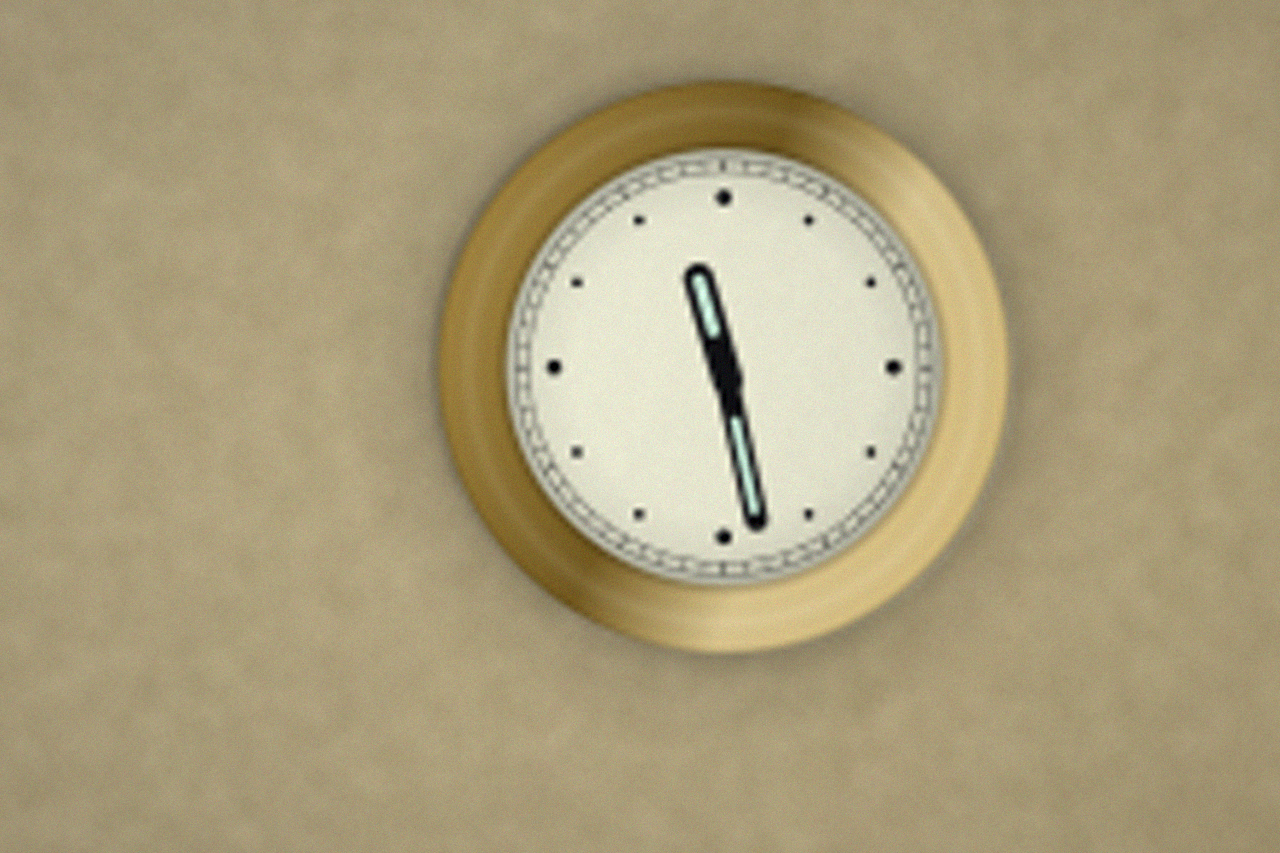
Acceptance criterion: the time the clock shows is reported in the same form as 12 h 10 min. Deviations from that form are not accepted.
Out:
11 h 28 min
